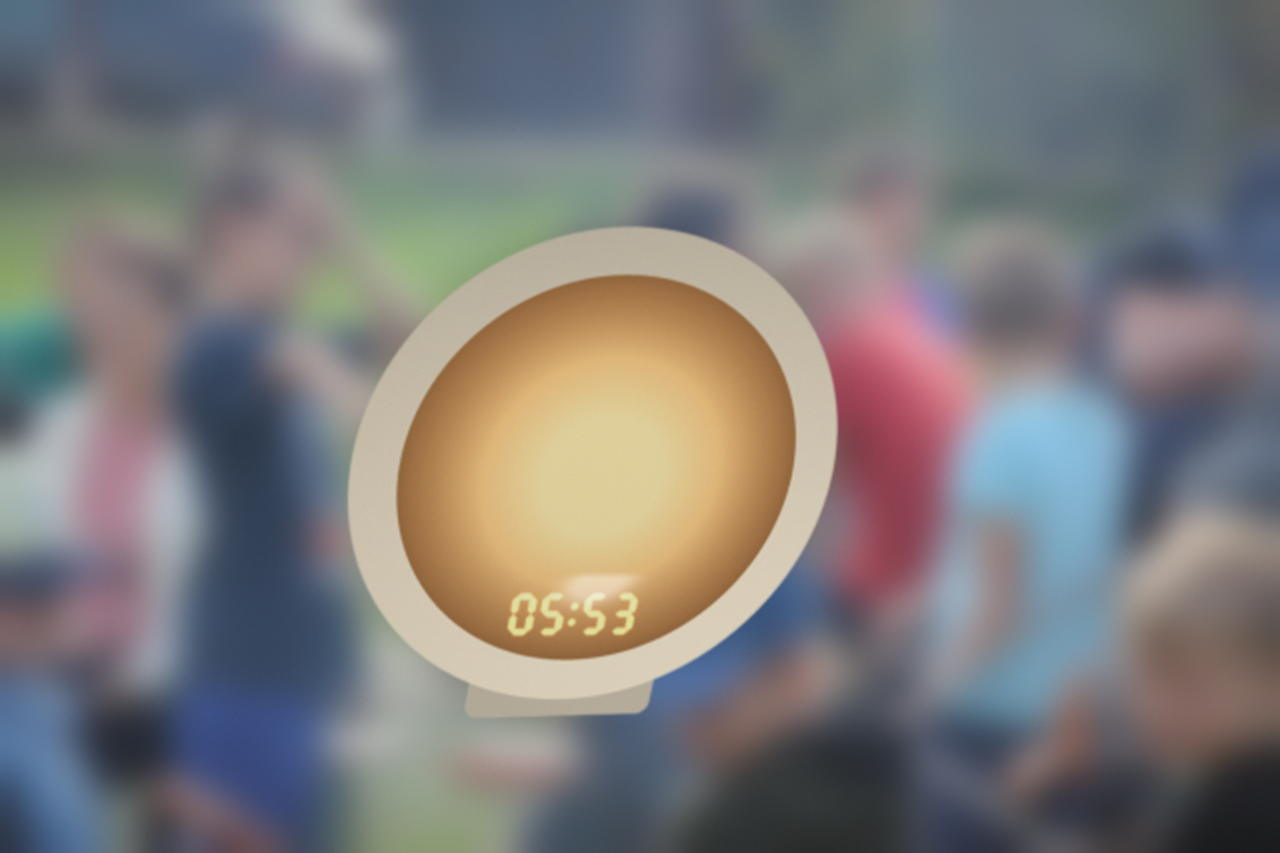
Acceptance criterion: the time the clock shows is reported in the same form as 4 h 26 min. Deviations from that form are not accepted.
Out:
5 h 53 min
